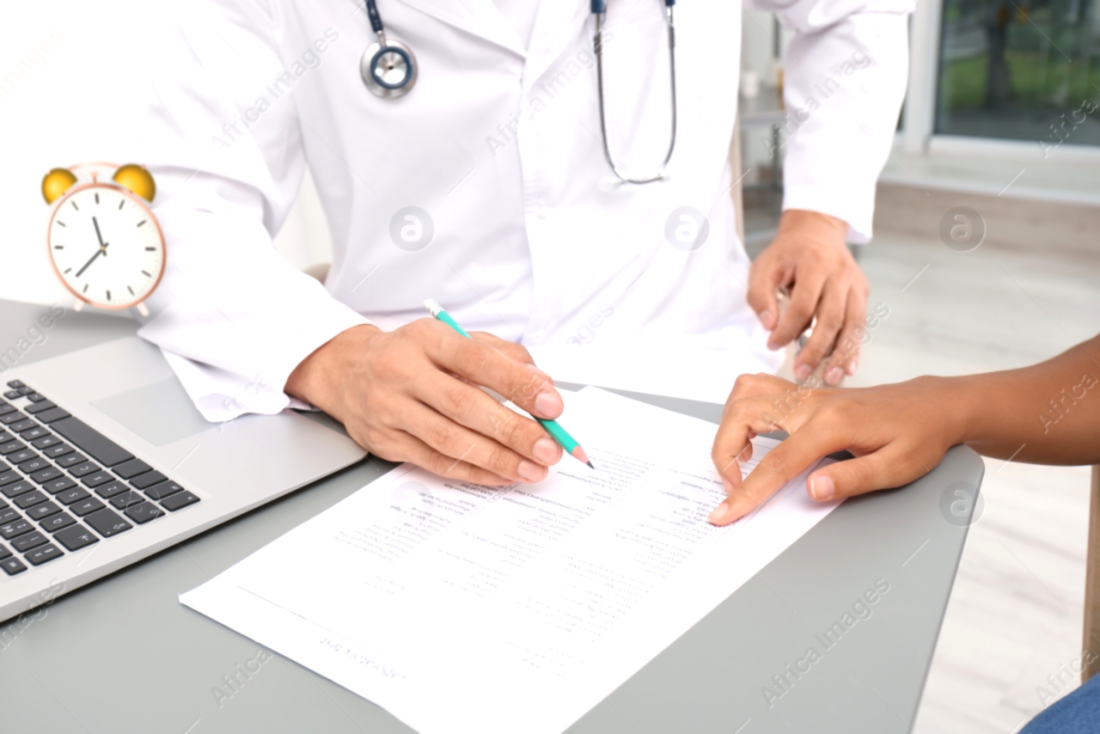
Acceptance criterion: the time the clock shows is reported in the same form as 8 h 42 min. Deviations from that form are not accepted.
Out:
11 h 38 min
